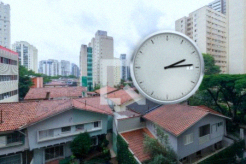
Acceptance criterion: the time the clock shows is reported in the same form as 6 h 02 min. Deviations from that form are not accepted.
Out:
2 h 14 min
